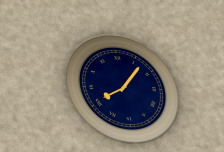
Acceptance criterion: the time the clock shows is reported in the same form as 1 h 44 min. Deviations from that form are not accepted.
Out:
8 h 07 min
